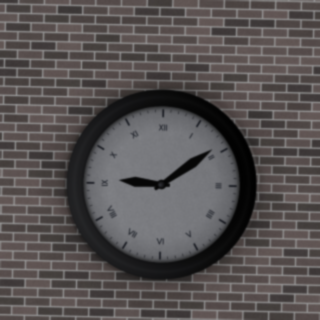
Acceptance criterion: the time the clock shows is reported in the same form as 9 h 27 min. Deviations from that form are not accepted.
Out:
9 h 09 min
